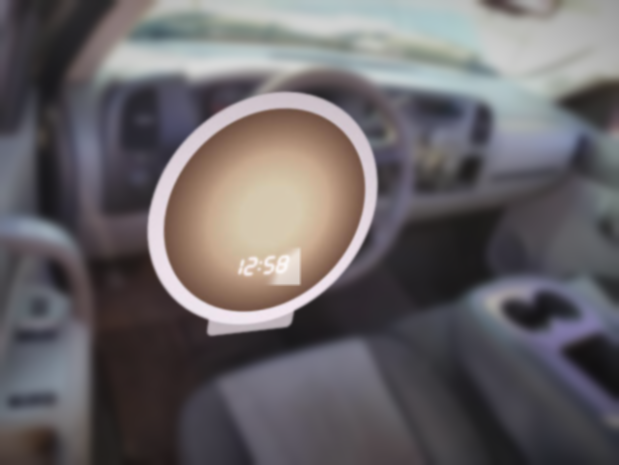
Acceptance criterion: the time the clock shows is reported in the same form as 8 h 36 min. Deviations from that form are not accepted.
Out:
12 h 58 min
